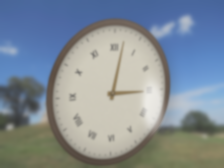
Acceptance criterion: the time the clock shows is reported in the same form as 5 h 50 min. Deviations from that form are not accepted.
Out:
3 h 02 min
